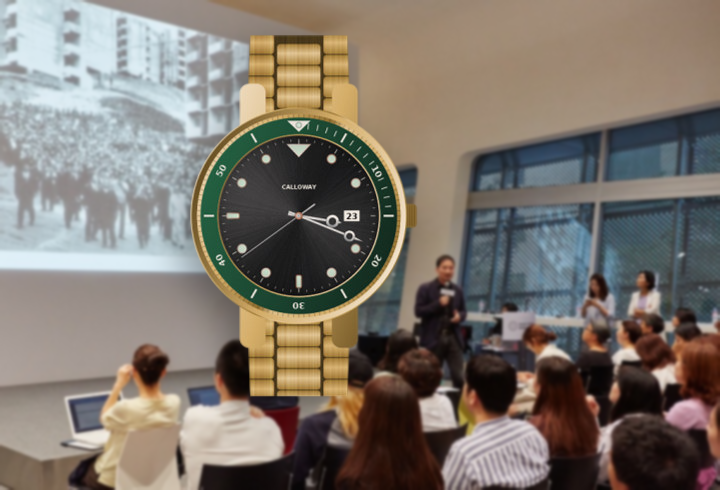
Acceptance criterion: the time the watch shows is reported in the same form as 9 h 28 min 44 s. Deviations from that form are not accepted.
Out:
3 h 18 min 39 s
